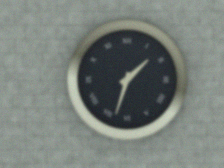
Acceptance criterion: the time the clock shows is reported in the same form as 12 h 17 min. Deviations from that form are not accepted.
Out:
1 h 33 min
